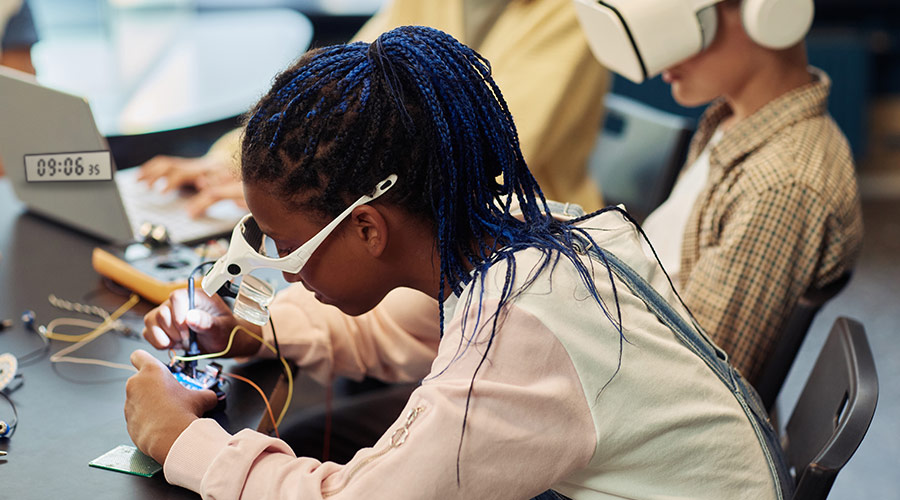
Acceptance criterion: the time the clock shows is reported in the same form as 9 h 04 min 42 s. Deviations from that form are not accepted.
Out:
9 h 06 min 35 s
